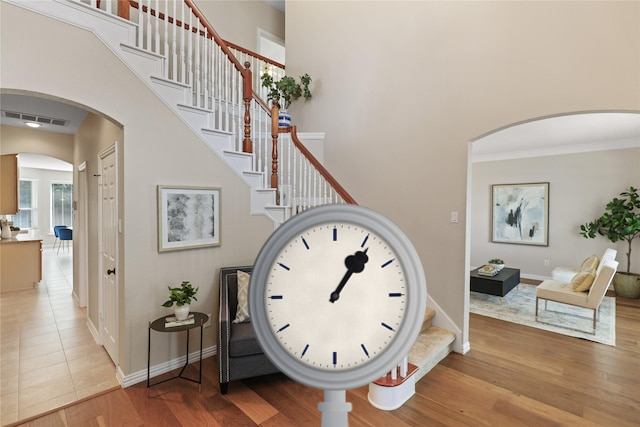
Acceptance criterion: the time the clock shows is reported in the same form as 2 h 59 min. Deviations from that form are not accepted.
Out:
1 h 06 min
